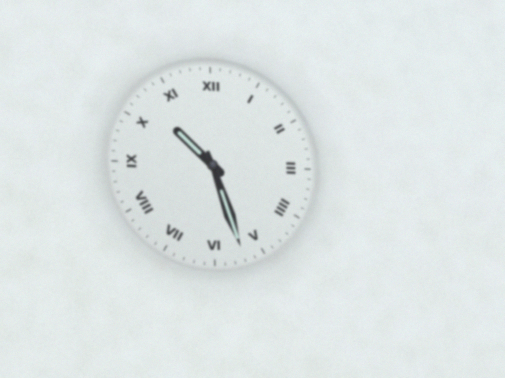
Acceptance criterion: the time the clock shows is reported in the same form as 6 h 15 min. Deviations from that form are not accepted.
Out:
10 h 27 min
